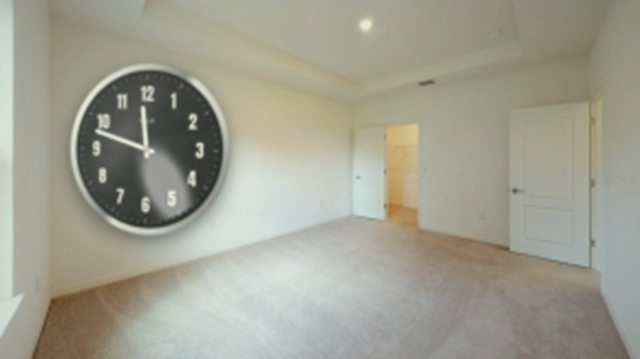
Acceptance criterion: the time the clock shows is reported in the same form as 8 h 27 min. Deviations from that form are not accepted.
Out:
11 h 48 min
